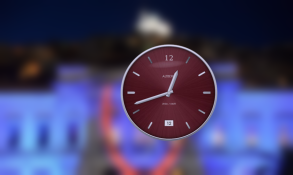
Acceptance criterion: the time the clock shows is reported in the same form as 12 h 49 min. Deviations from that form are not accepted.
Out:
12 h 42 min
